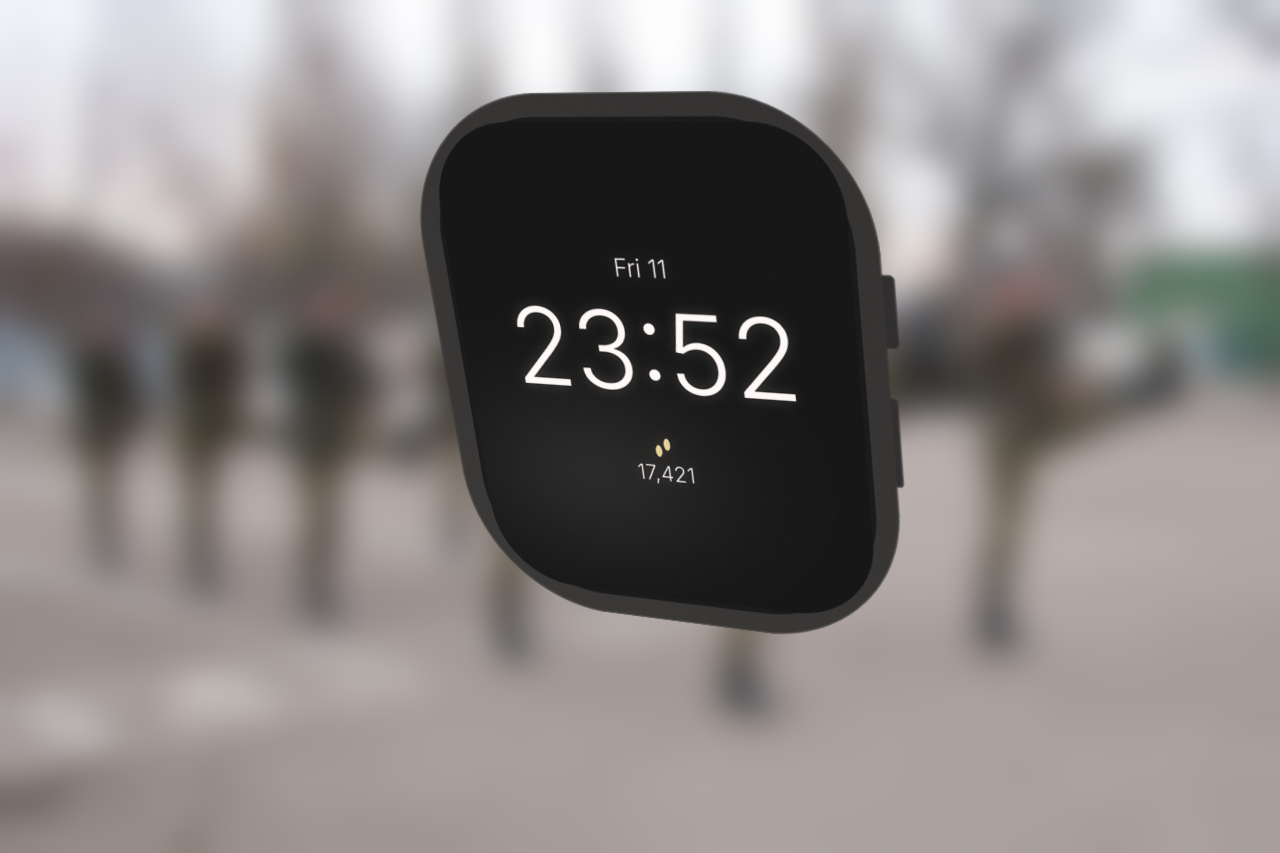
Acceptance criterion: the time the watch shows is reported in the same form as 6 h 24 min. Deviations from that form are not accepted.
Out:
23 h 52 min
